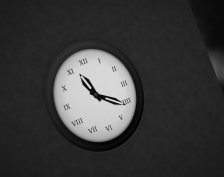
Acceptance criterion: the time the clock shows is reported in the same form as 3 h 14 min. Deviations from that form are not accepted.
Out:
11 h 21 min
